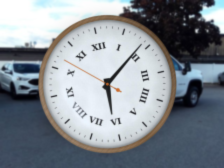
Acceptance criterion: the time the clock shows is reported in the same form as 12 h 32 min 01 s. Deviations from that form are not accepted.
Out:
6 h 08 min 52 s
